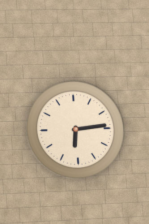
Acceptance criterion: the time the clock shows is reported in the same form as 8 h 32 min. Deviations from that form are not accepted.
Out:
6 h 14 min
